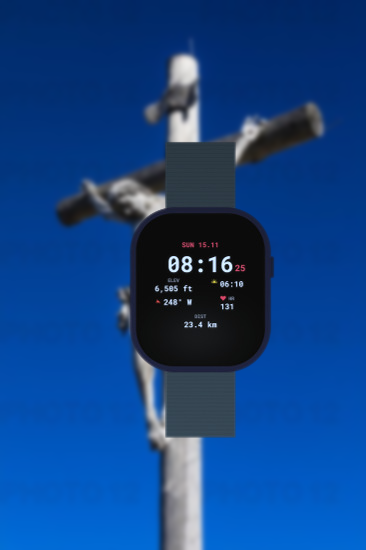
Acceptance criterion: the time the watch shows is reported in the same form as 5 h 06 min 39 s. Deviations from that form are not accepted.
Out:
8 h 16 min 25 s
